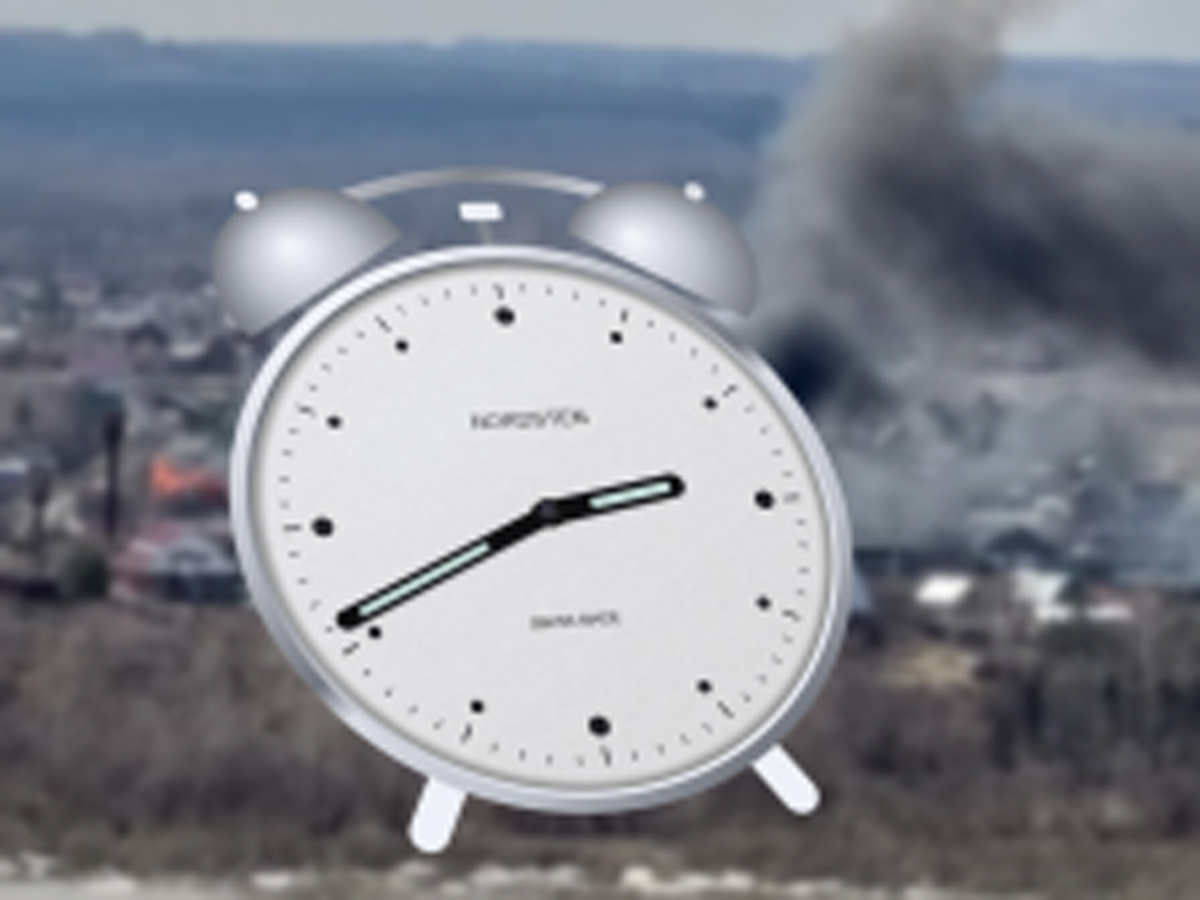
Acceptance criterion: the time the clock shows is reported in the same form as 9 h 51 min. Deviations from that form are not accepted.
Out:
2 h 41 min
